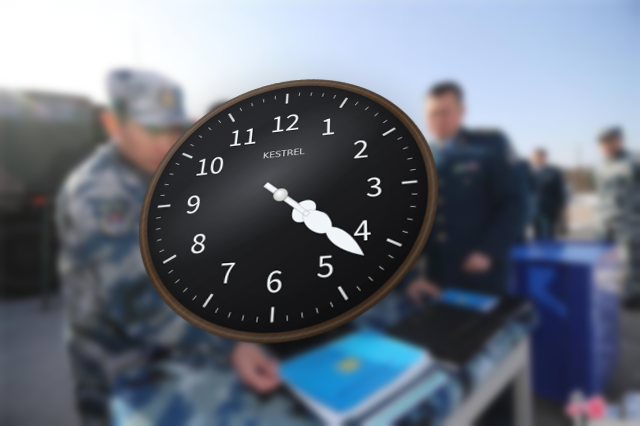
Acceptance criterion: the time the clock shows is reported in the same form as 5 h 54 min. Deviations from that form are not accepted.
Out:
4 h 22 min
